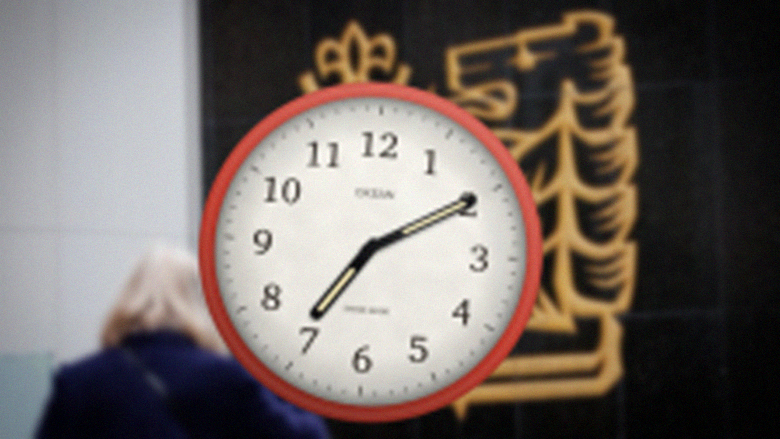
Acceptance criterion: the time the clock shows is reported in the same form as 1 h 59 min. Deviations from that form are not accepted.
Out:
7 h 10 min
